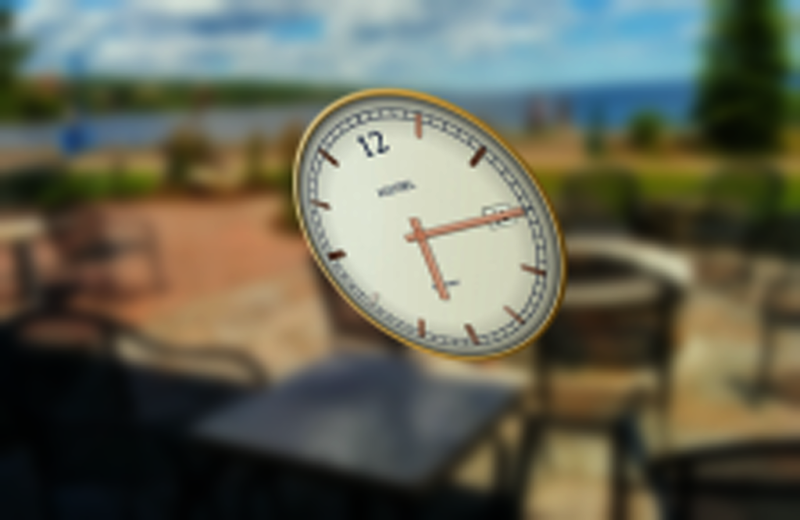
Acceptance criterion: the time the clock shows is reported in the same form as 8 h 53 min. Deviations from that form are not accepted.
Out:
6 h 15 min
